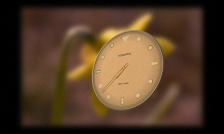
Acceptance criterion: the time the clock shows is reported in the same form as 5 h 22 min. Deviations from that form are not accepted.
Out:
7 h 38 min
